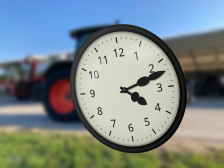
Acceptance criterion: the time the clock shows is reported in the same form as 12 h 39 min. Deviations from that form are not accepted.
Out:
4 h 12 min
